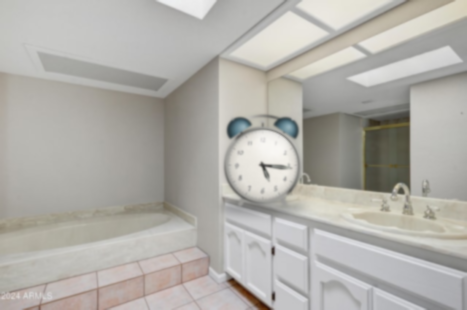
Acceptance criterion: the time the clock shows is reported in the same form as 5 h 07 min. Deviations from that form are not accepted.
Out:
5 h 16 min
